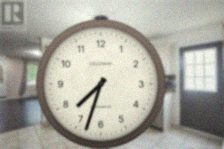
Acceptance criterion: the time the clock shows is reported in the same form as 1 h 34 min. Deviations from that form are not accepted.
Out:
7 h 33 min
